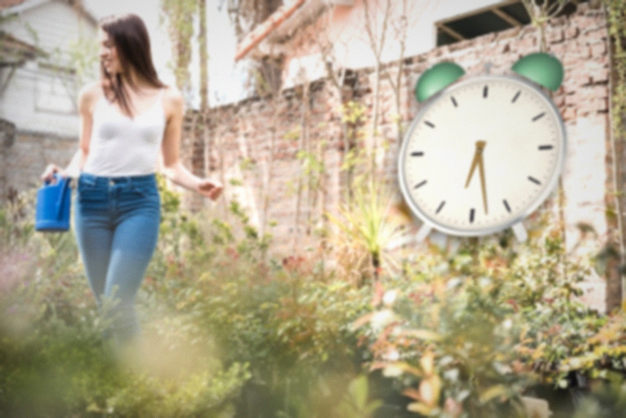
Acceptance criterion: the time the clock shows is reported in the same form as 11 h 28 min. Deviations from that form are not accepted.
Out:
6 h 28 min
